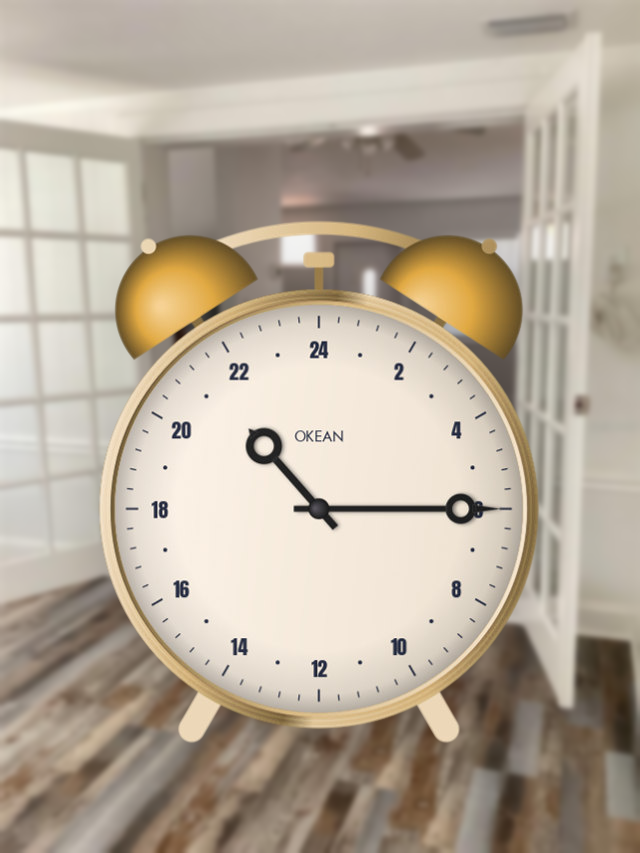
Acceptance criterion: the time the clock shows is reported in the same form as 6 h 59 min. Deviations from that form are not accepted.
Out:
21 h 15 min
